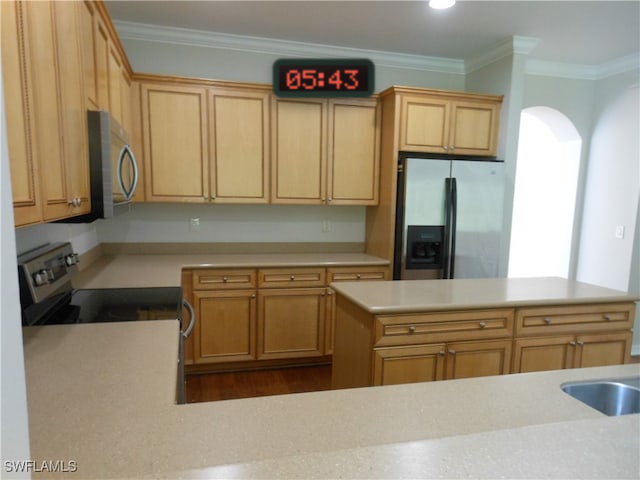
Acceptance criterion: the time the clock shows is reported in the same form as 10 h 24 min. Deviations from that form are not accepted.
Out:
5 h 43 min
